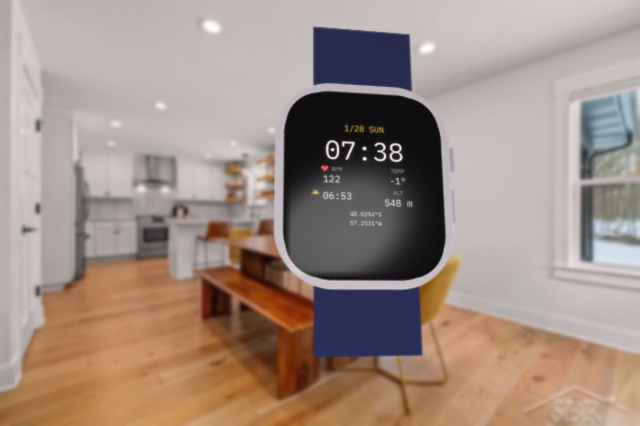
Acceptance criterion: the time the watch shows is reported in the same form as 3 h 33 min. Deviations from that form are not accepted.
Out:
7 h 38 min
